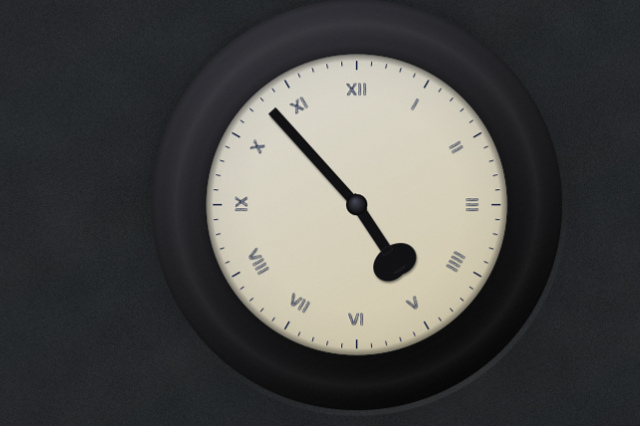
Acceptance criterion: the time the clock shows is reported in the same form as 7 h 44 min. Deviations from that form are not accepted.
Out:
4 h 53 min
